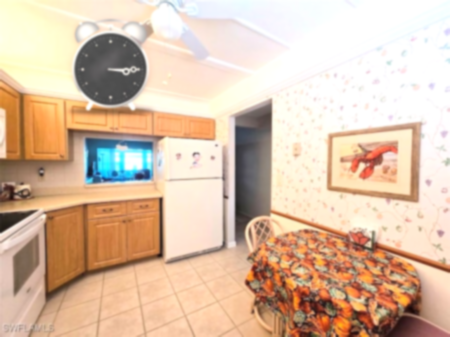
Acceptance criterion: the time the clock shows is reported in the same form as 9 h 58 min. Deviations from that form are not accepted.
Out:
3 h 15 min
